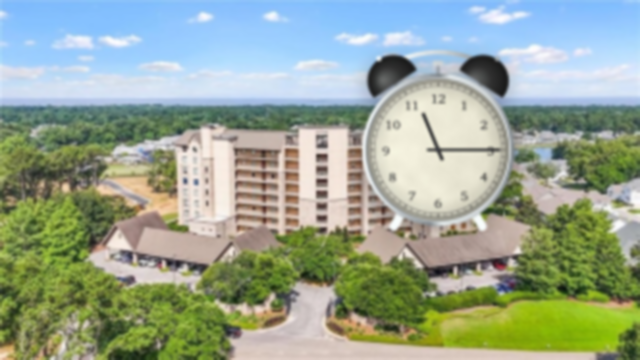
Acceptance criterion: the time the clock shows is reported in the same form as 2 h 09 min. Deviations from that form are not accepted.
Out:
11 h 15 min
